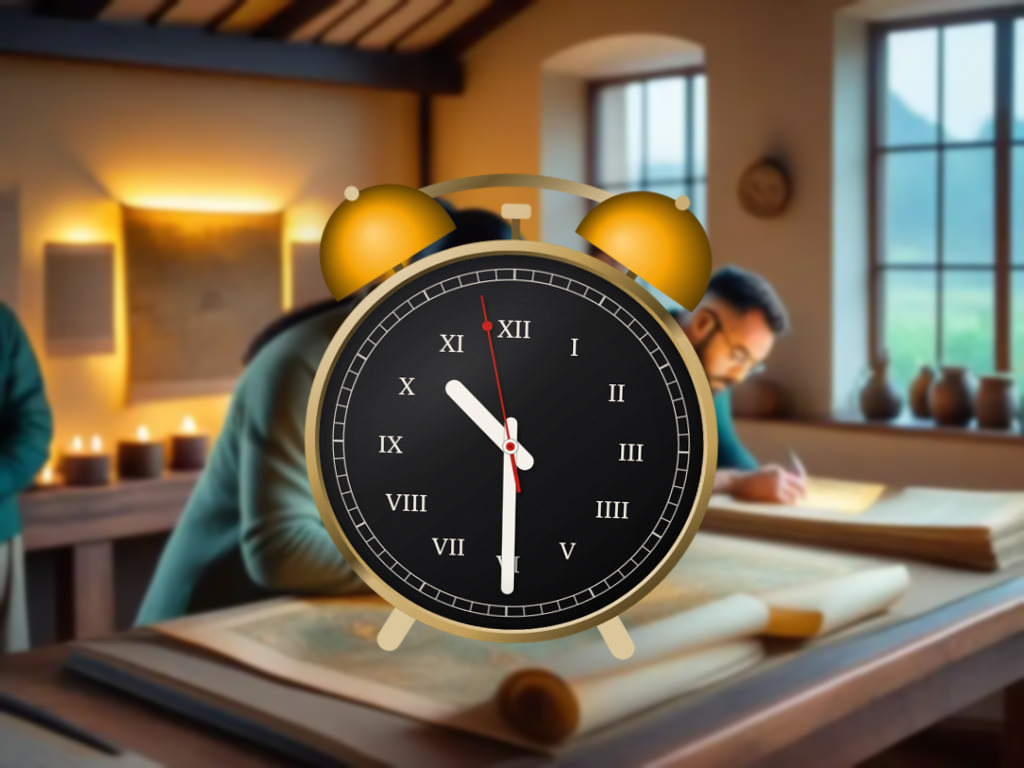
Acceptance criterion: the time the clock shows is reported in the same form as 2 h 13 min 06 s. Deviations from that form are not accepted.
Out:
10 h 29 min 58 s
